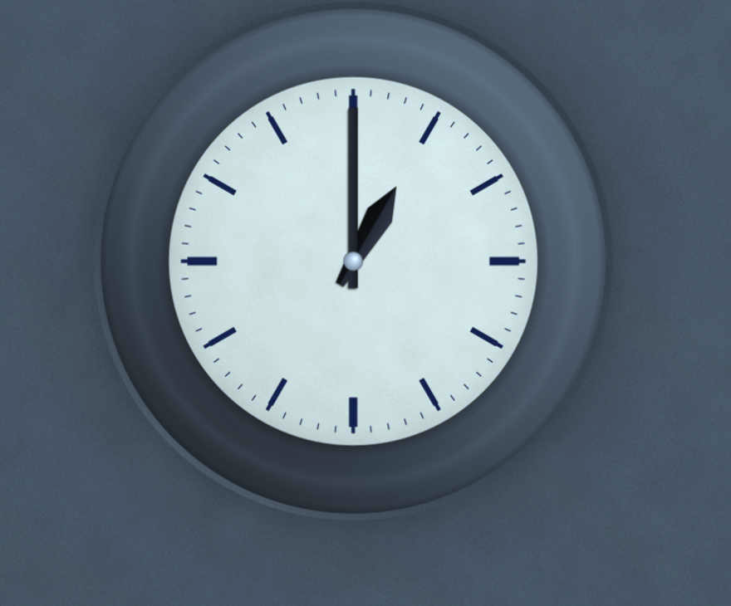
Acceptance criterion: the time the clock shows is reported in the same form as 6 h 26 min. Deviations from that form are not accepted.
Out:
1 h 00 min
